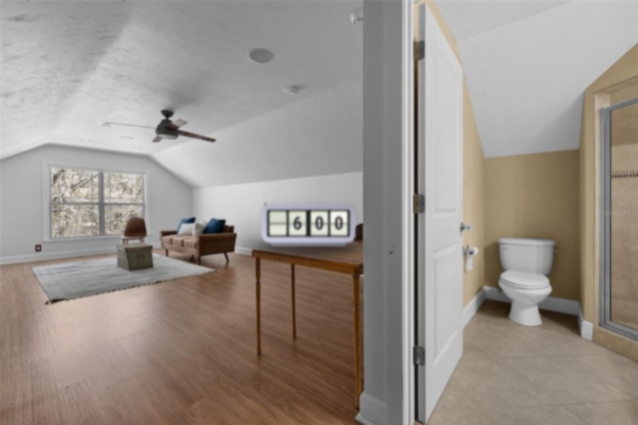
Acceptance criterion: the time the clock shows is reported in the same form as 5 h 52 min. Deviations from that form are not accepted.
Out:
6 h 00 min
